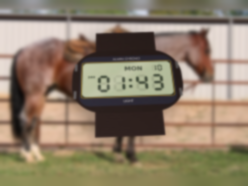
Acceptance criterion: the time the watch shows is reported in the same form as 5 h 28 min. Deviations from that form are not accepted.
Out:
1 h 43 min
